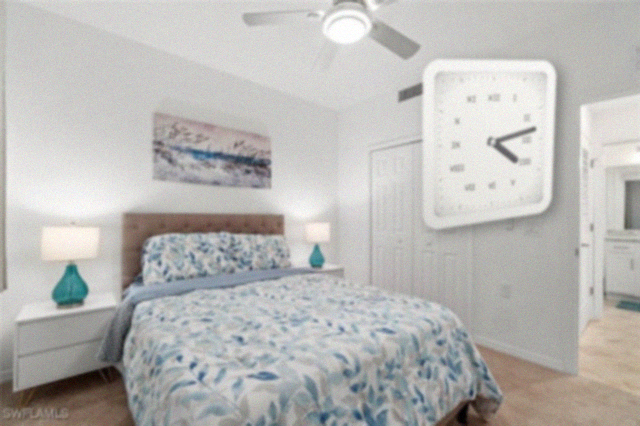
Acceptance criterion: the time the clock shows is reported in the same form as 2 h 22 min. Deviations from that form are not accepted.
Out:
4 h 13 min
